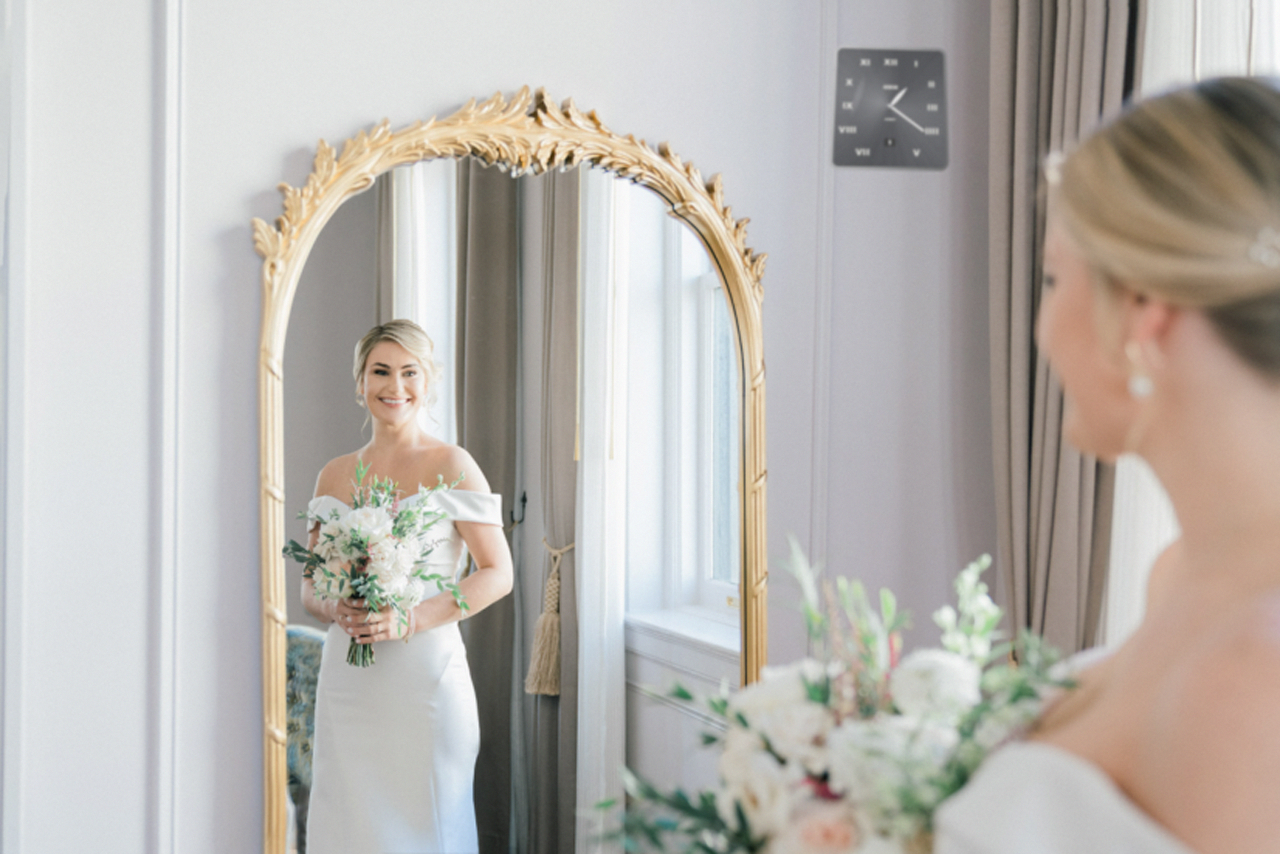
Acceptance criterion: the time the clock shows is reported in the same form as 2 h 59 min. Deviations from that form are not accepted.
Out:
1 h 21 min
